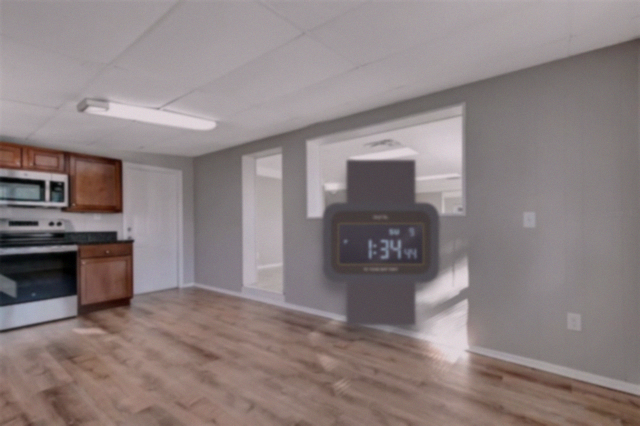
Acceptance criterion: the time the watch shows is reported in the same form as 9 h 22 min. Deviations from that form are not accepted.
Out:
1 h 34 min
